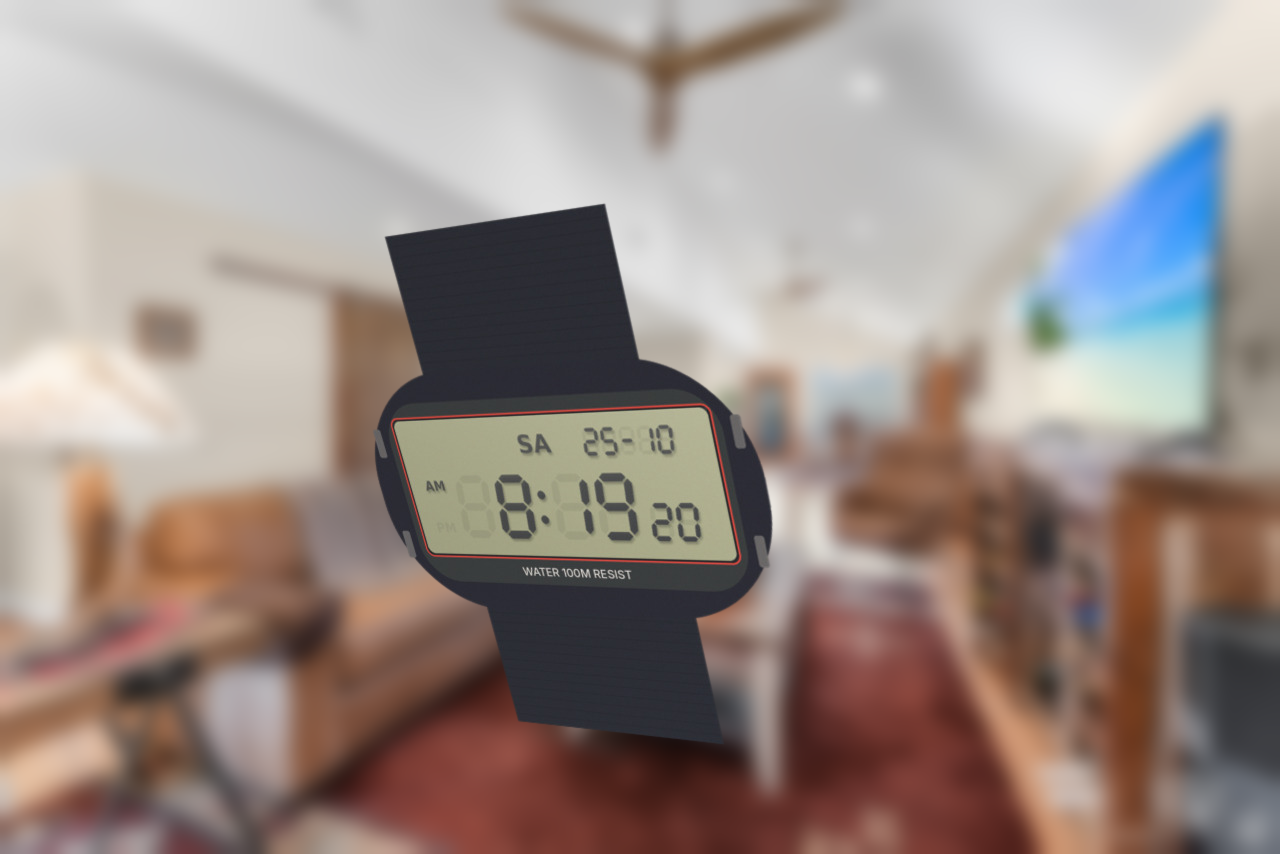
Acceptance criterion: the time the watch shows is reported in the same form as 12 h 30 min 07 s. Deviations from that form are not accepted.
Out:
8 h 19 min 20 s
